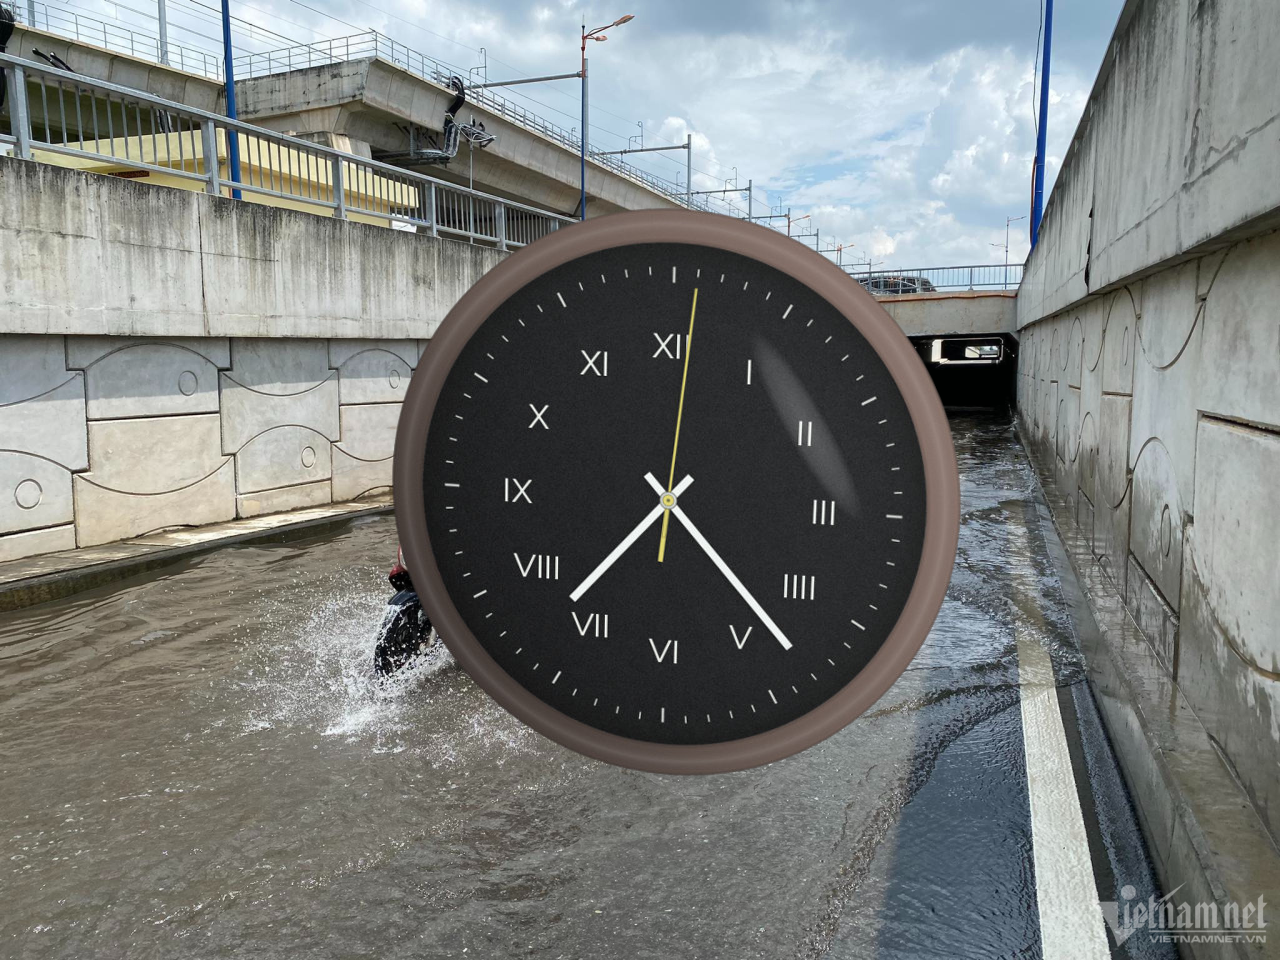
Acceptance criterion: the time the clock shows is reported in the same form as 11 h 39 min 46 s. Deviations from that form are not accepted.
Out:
7 h 23 min 01 s
